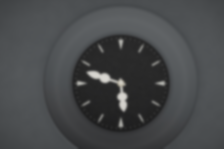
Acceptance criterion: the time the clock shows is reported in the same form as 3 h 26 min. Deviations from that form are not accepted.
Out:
5 h 48 min
